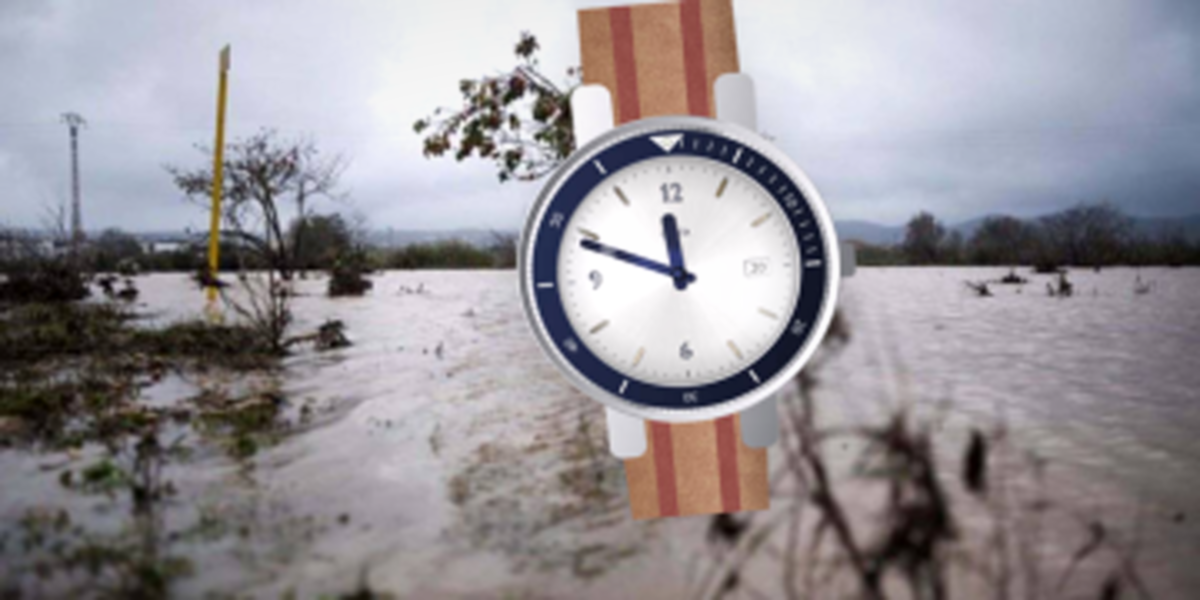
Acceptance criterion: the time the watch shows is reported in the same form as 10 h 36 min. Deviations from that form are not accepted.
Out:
11 h 49 min
